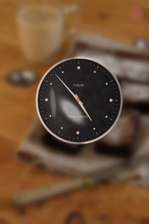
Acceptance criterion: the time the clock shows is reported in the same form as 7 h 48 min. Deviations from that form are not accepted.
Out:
4 h 53 min
